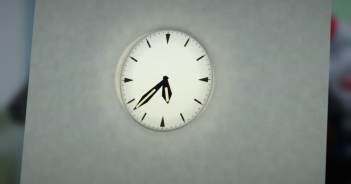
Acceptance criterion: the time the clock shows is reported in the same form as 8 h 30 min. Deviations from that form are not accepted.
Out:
5 h 38 min
